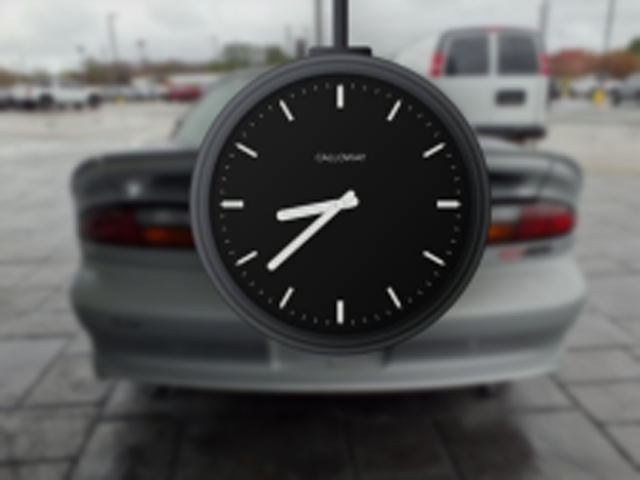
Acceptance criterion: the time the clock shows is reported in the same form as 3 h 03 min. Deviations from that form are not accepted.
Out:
8 h 38 min
